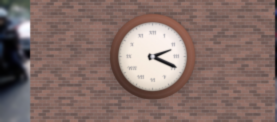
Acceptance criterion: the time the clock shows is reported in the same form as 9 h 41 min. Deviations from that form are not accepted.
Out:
2 h 19 min
